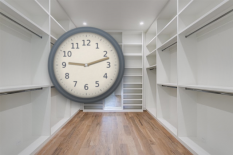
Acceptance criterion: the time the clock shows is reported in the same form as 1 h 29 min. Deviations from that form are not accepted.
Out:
9 h 12 min
